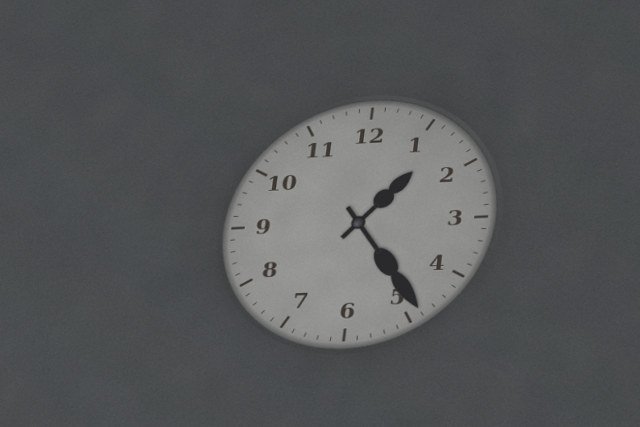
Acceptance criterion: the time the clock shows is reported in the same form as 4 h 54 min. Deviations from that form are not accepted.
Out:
1 h 24 min
